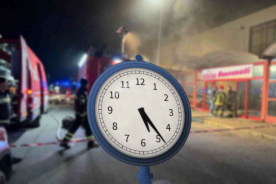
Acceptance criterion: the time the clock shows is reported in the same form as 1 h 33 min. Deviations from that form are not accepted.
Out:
5 h 24 min
